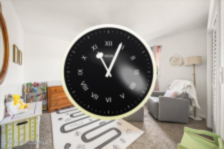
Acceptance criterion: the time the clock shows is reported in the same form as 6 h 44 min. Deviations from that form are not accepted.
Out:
11 h 04 min
